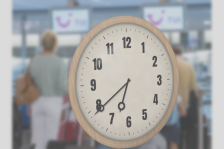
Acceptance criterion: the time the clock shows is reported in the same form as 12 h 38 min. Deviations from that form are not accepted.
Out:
6 h 39 min
